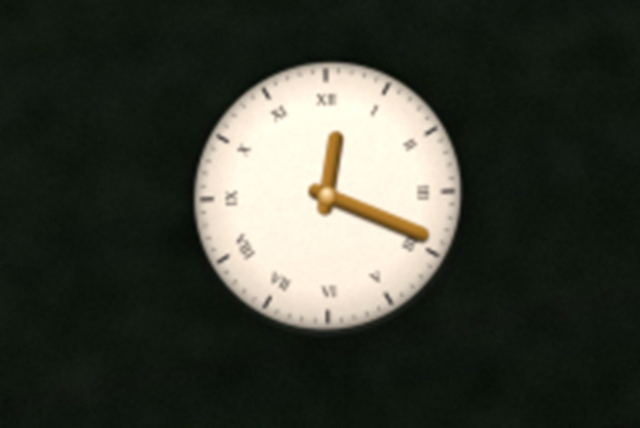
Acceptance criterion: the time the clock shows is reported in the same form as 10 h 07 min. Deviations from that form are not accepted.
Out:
12 h 19 min
